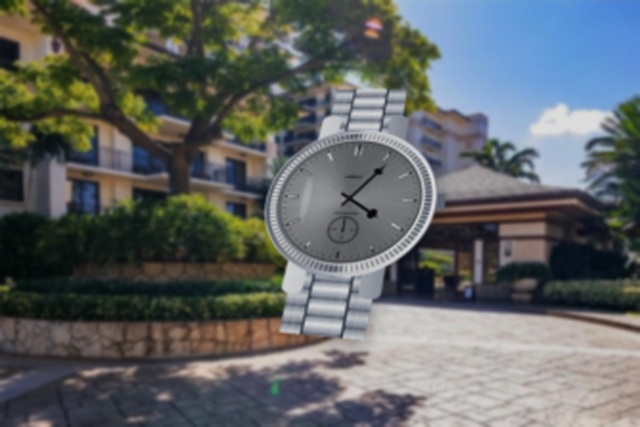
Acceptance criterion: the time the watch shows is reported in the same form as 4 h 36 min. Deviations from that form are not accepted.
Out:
4 h 06 min
